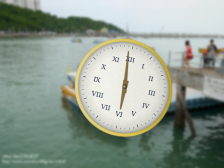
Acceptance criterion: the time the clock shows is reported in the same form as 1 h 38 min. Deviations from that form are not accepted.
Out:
5 h 59 min
